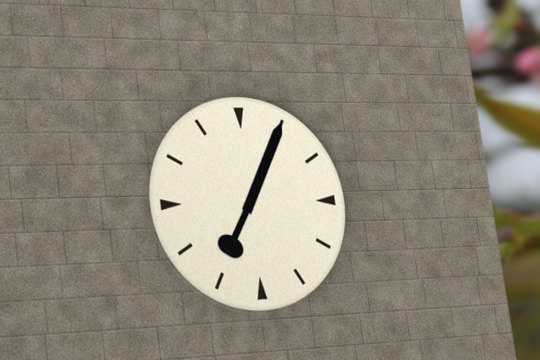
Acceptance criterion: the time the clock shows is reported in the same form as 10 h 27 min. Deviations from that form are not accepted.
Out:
7 h 05 min
